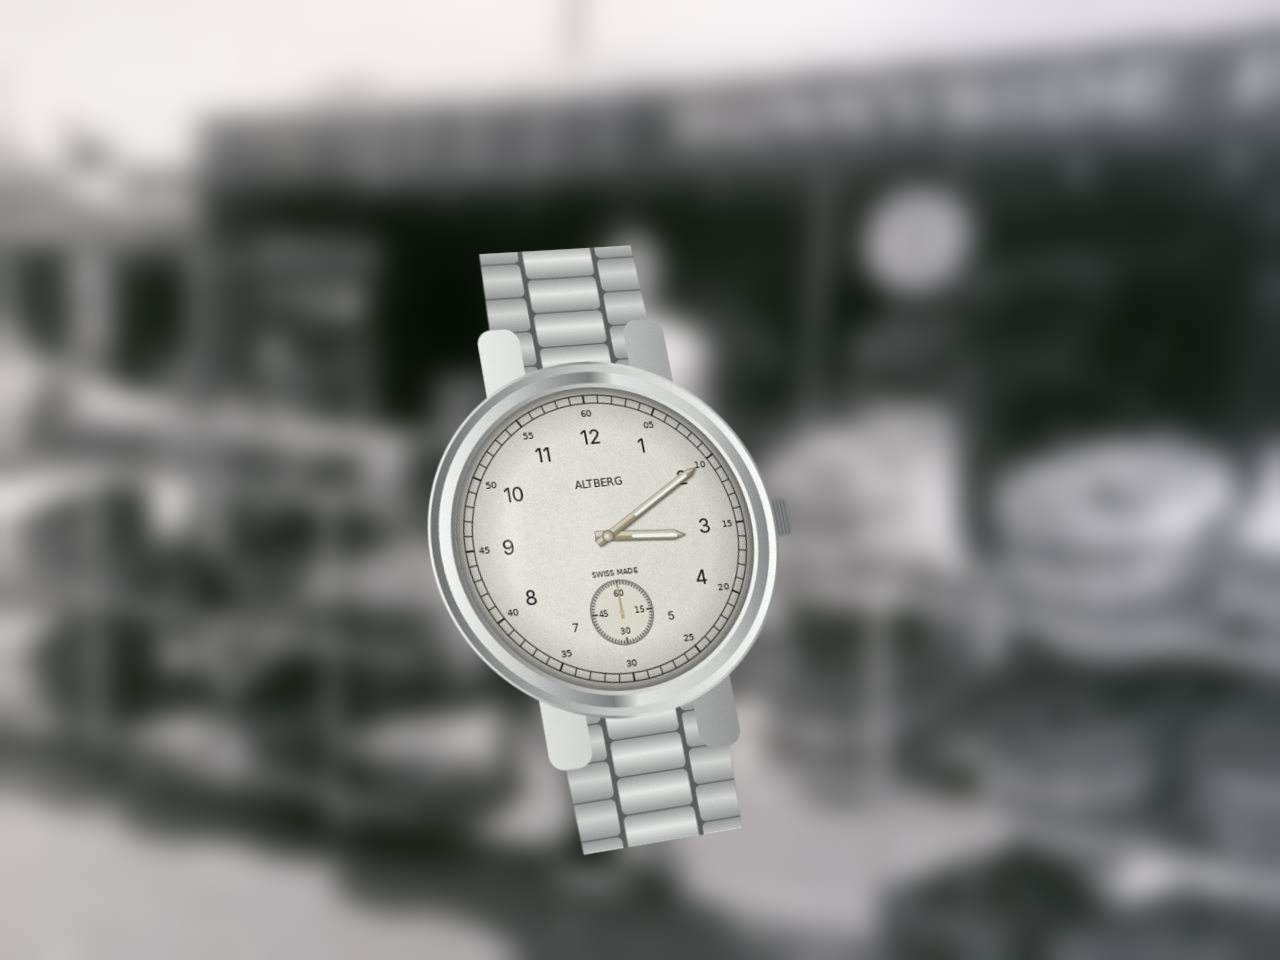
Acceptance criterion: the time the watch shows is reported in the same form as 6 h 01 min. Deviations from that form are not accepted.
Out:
3 h 10 min
